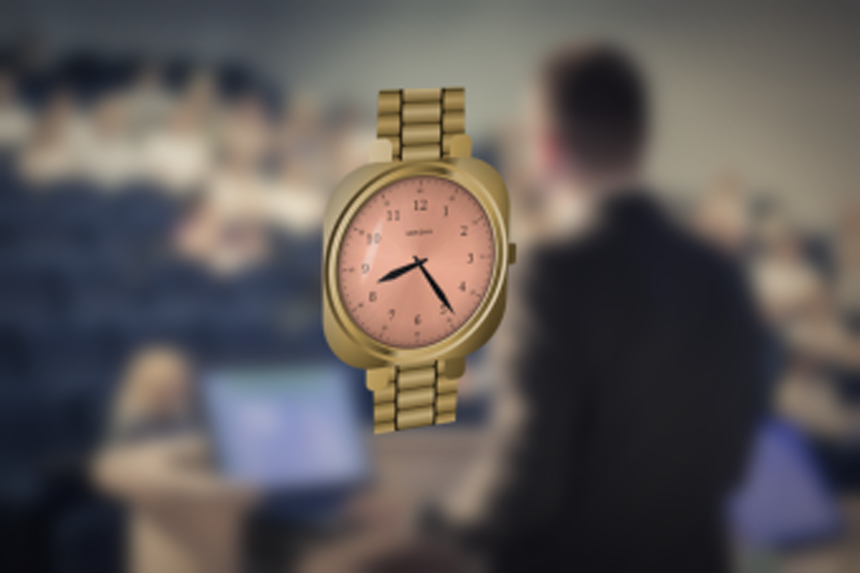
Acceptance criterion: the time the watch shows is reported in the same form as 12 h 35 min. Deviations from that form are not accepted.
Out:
8 h 24 min
